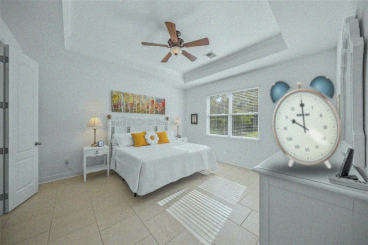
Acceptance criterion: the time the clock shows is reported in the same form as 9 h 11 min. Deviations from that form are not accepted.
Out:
10 h 00 min
